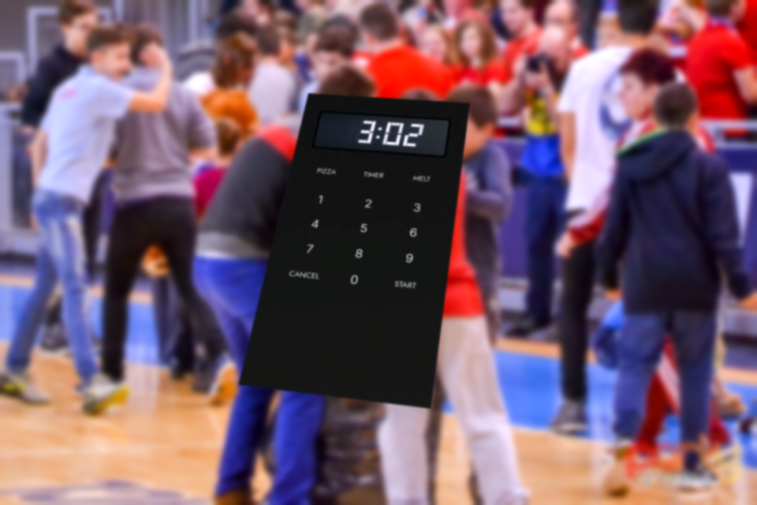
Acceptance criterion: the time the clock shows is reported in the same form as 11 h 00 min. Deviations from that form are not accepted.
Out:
3 h 02 min
